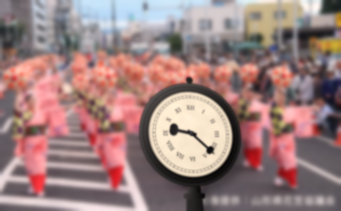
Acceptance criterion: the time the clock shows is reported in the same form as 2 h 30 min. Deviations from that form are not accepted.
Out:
9 h 22 min
